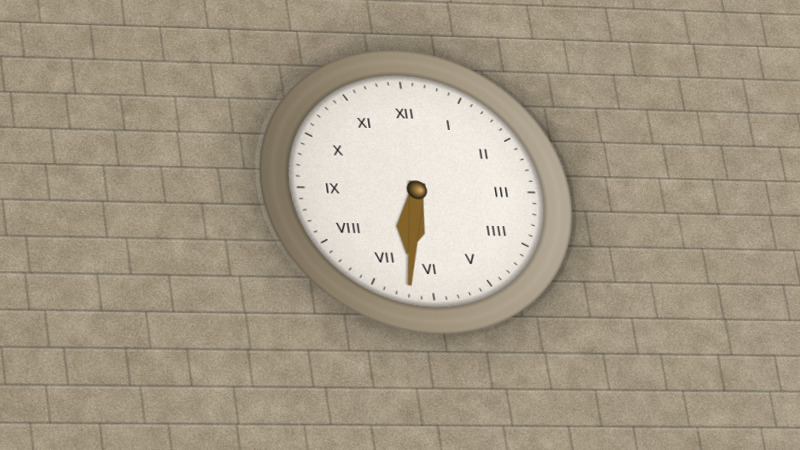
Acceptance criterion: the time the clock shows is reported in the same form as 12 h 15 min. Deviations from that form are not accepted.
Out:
6 h 32 min
